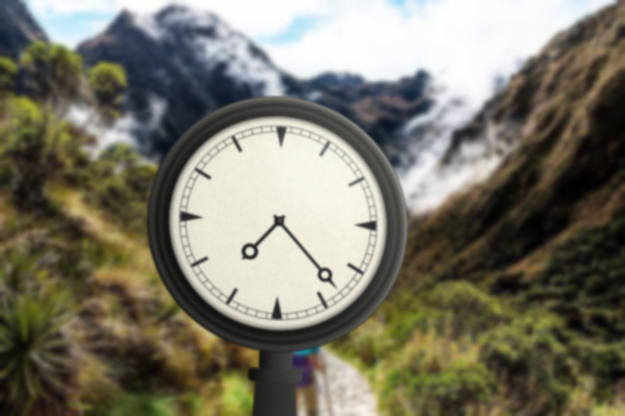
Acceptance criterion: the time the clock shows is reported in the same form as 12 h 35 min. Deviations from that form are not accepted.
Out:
7 h 23 min
